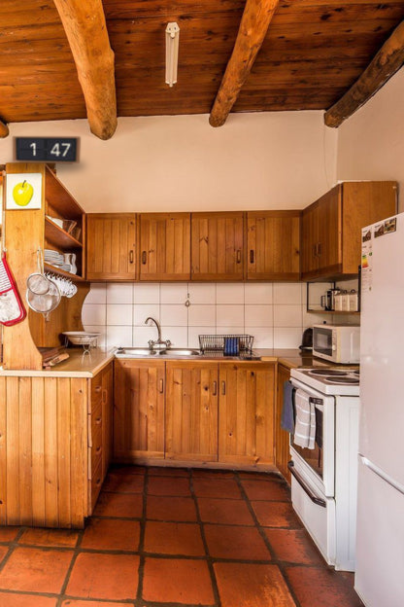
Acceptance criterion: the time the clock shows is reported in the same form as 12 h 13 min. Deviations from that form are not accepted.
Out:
1 h 47 min
